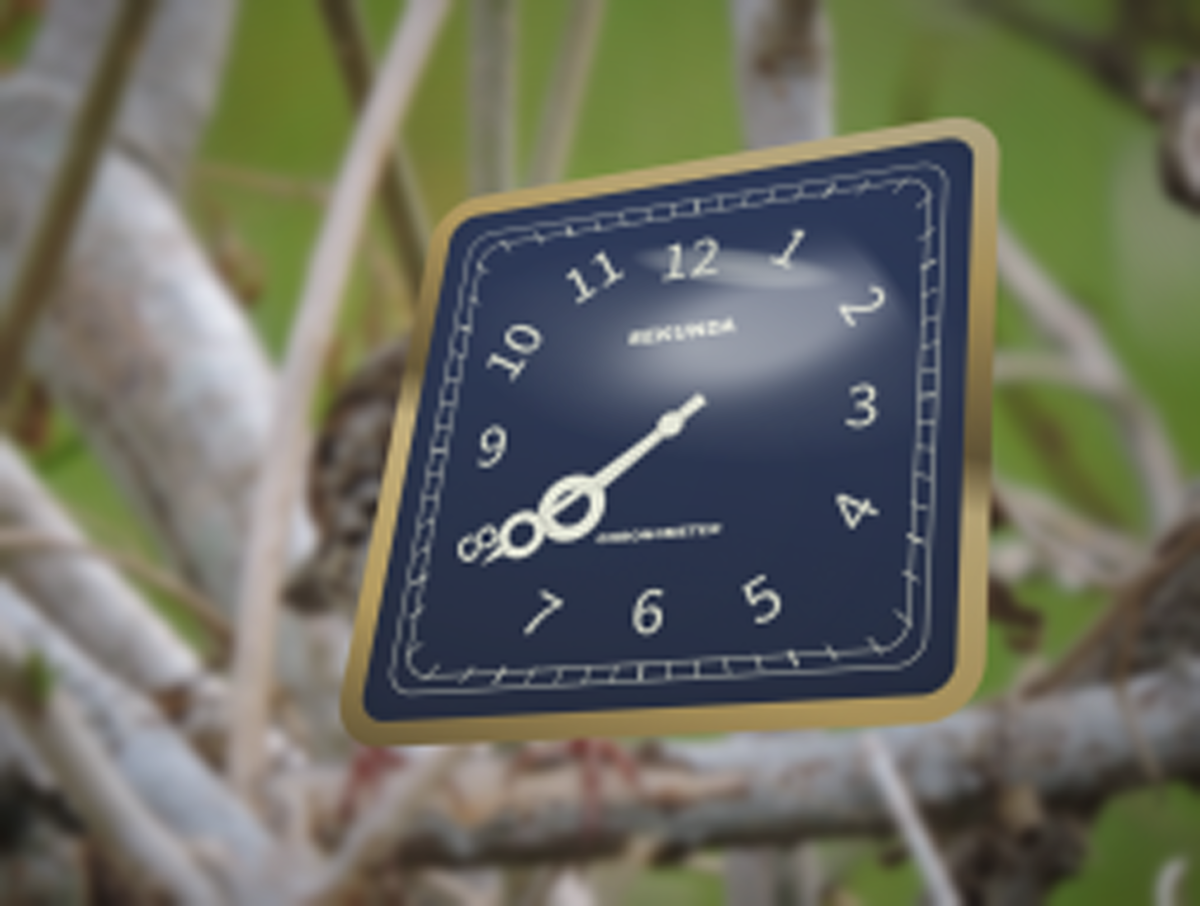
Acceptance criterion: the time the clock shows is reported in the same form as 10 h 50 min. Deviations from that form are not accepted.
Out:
7 h 39 min
